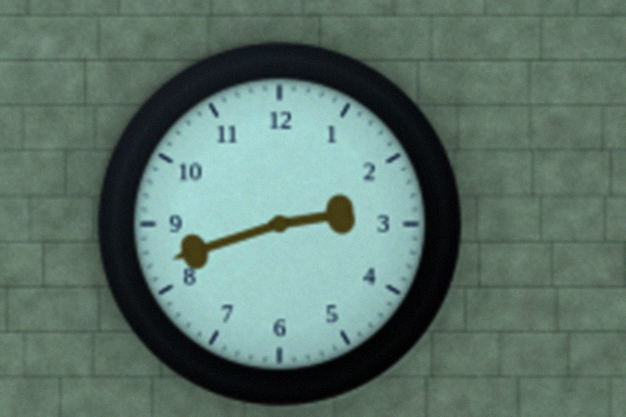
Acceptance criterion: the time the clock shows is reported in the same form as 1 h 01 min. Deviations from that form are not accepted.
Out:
2 h 42 min
